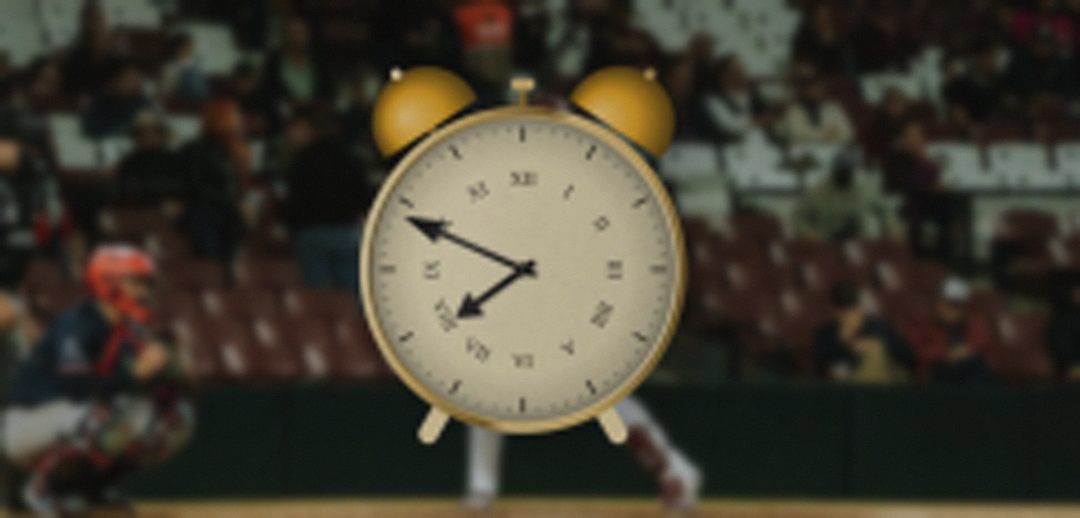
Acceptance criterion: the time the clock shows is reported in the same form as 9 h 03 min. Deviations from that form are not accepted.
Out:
7 h 49 min
